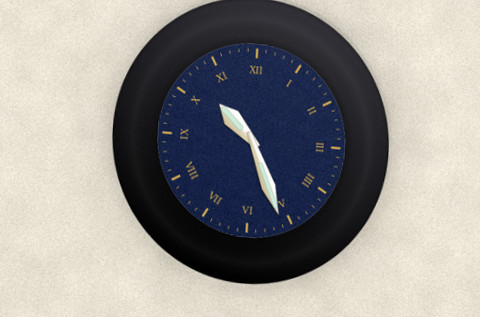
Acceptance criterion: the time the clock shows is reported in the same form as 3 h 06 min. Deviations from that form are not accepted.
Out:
10 h 26 min
